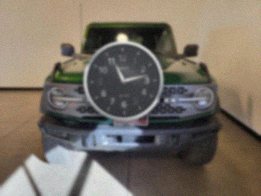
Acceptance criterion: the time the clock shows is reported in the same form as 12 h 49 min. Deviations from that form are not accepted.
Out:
11 h 13 min
